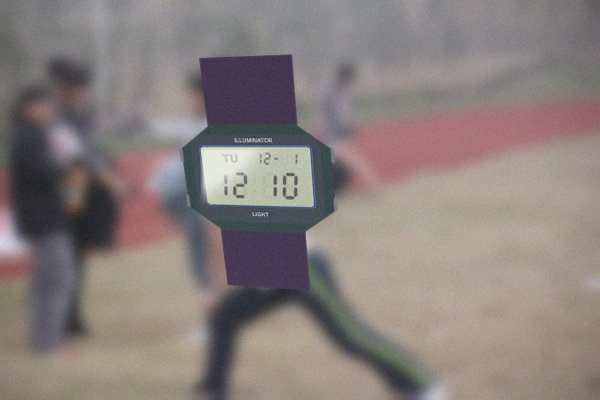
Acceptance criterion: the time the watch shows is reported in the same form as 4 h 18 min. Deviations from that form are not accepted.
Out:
12 h 10 min
